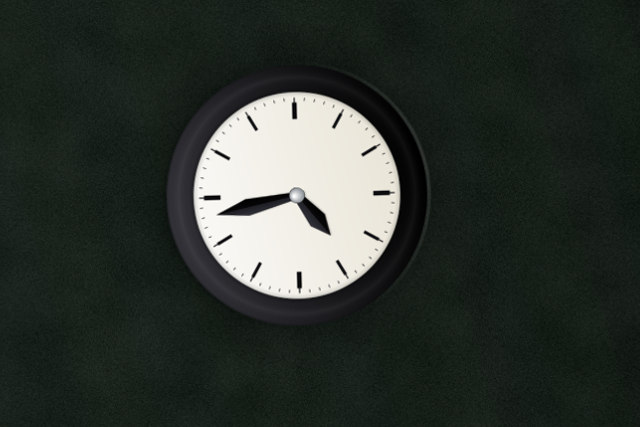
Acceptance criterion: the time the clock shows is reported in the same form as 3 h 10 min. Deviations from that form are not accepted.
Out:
4 h 43 min
